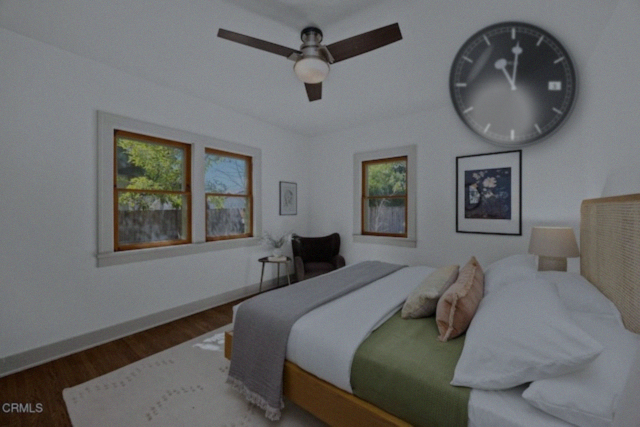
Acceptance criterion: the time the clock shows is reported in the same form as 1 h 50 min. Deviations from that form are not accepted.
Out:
11 h 01 min
